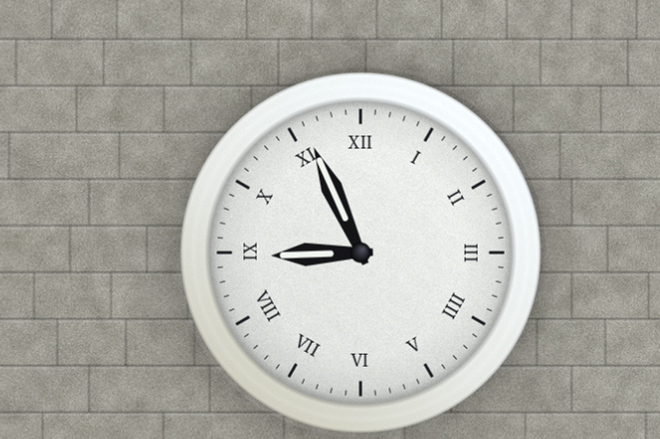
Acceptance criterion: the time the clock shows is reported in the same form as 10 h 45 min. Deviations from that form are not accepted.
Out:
8 h 56 min
